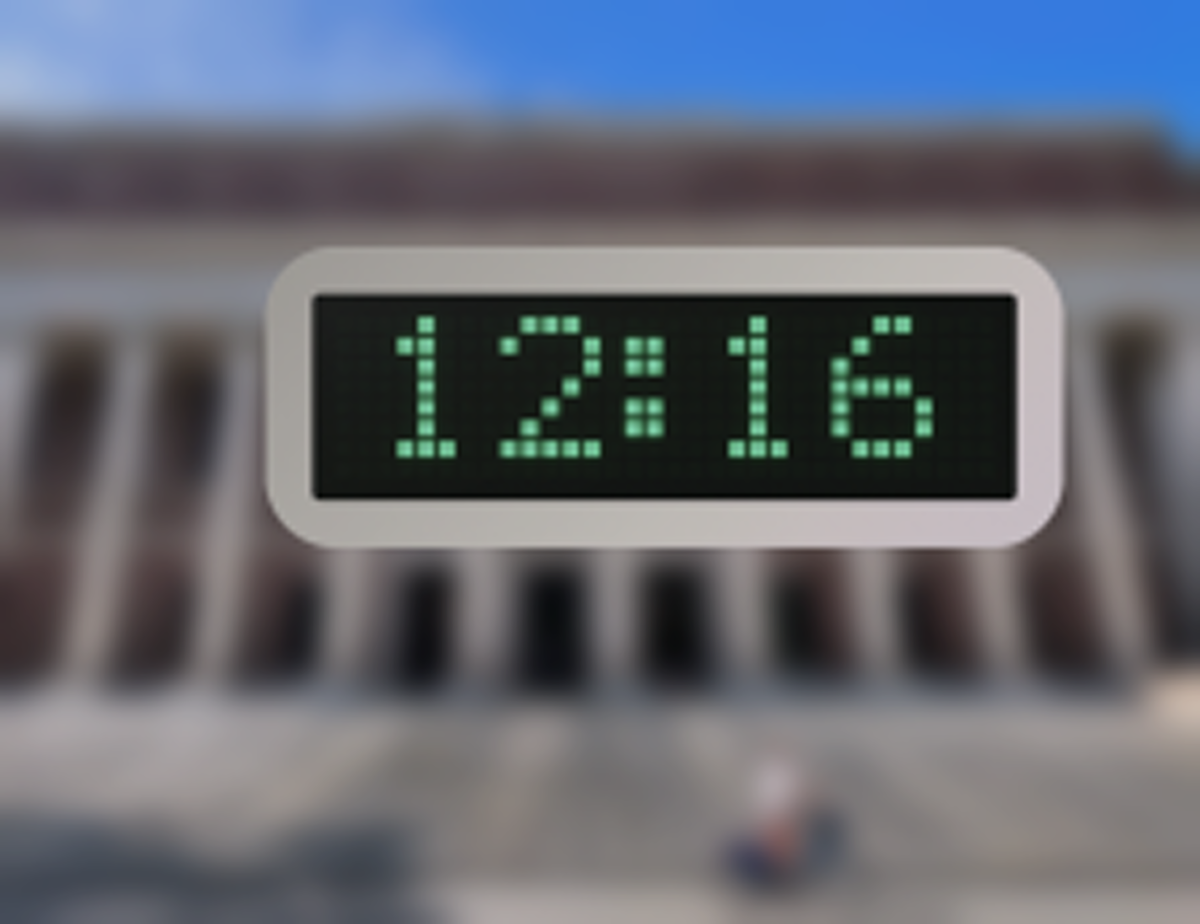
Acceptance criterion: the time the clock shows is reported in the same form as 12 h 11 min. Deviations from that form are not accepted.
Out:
12 h 16 min
